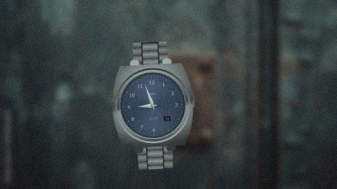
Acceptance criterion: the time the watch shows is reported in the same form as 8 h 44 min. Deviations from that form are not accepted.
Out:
8 h 57 min
